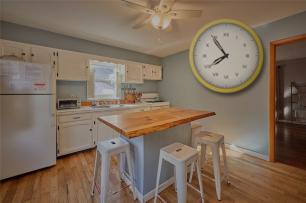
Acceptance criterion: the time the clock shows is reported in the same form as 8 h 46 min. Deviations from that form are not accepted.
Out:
7 h 54 min
